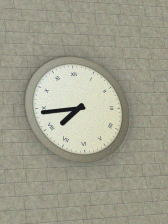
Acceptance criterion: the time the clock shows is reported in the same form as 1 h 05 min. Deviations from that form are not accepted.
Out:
7 h 44 min
